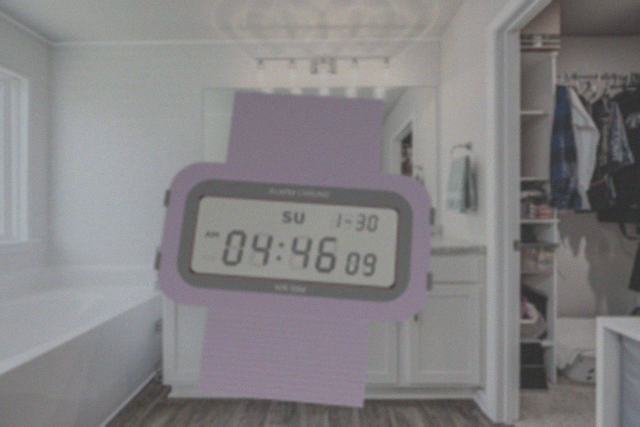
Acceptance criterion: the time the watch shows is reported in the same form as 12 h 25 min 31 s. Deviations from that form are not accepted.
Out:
4 h 46 min 09 s
